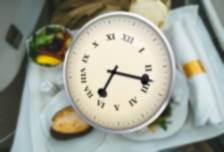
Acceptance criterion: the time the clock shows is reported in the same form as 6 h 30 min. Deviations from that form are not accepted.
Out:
6 h 13 min
